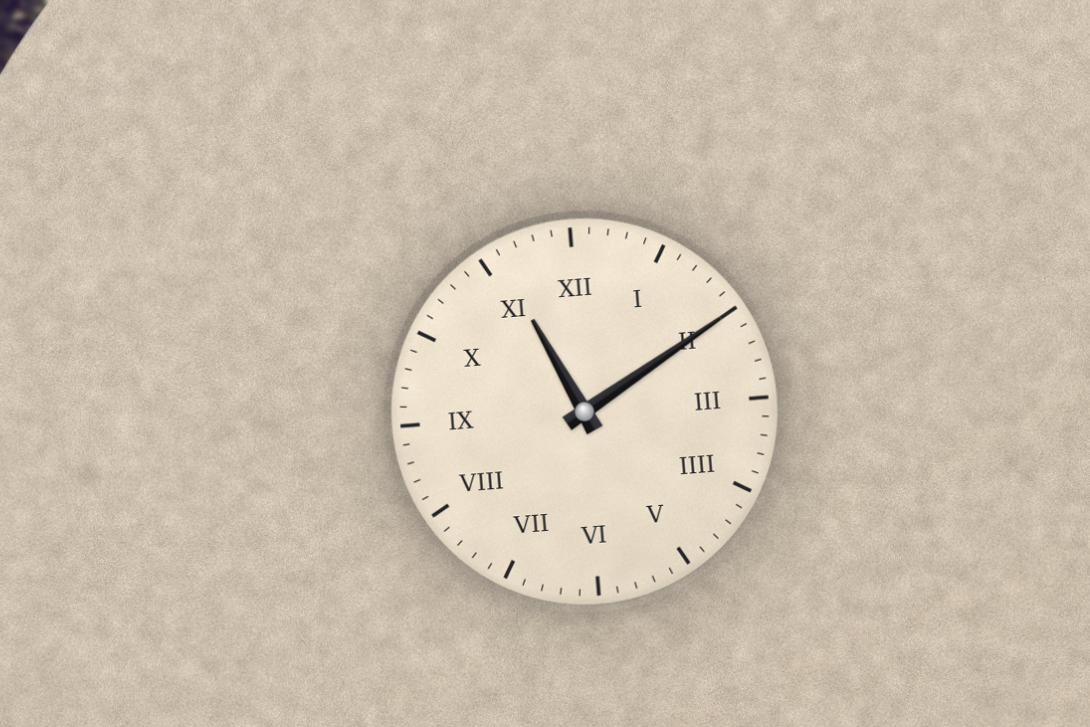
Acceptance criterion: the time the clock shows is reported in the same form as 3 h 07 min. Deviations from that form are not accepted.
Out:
11 h 10 min
